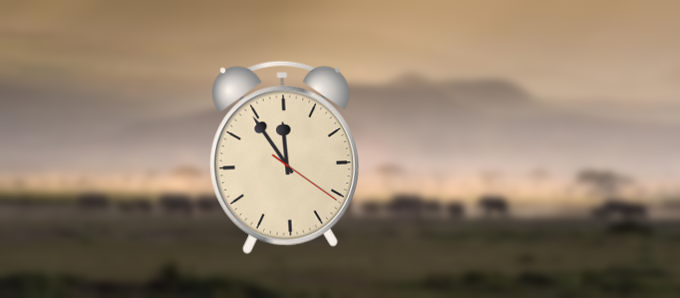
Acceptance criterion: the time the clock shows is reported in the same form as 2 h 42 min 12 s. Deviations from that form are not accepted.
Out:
11 h 54 min 21 s
